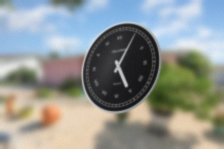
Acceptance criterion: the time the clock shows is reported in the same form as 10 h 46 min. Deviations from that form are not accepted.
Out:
5 h 05 min
